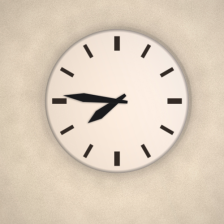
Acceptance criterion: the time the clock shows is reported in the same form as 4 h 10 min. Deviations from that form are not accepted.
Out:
7 h 46 min
